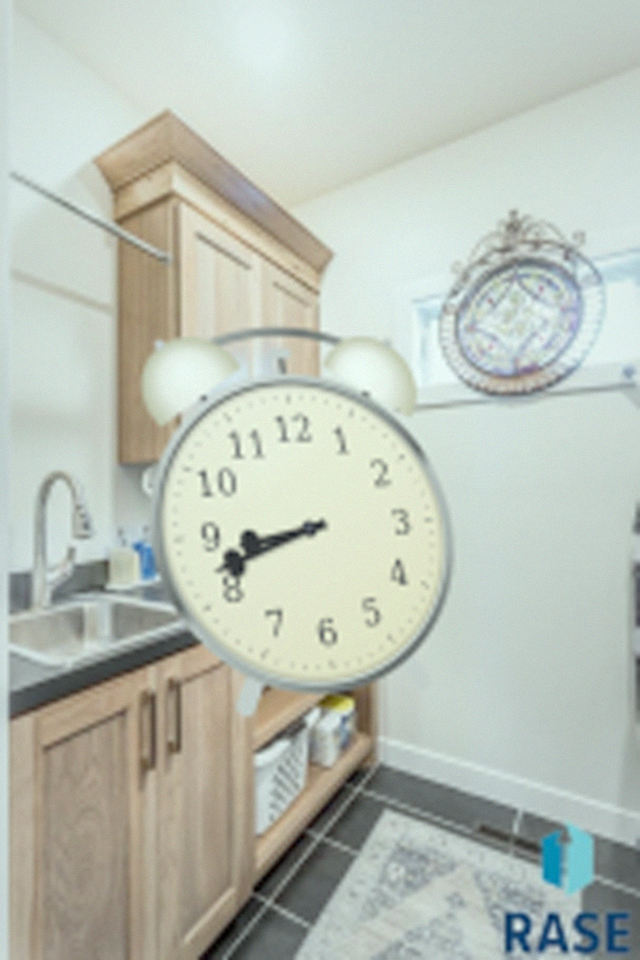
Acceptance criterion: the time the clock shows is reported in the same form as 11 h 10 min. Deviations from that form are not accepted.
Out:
8 h 42 min
